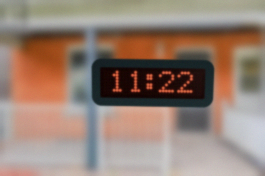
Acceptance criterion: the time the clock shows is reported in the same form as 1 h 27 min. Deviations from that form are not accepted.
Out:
11 h 22 min
